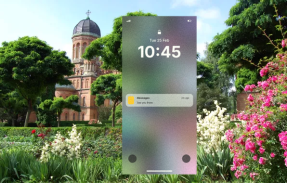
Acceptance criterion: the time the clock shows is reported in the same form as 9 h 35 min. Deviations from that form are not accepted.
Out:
10 h 45 min
